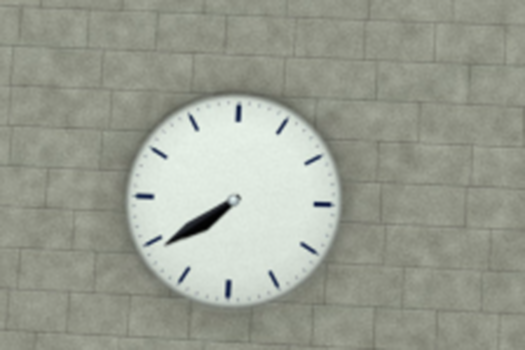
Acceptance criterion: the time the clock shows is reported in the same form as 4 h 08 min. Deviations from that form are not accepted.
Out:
7 h 39 min
